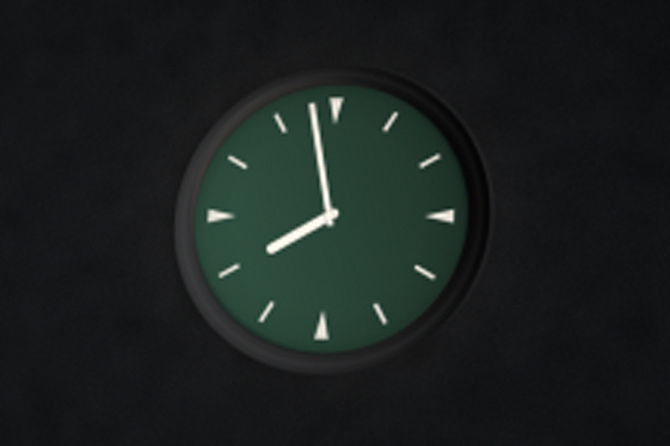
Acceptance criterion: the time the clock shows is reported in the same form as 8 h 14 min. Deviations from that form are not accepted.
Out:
7 h 58 min
